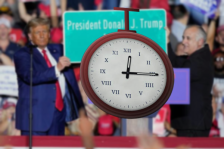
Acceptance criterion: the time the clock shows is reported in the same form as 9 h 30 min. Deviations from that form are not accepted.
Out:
12 h 15 min
